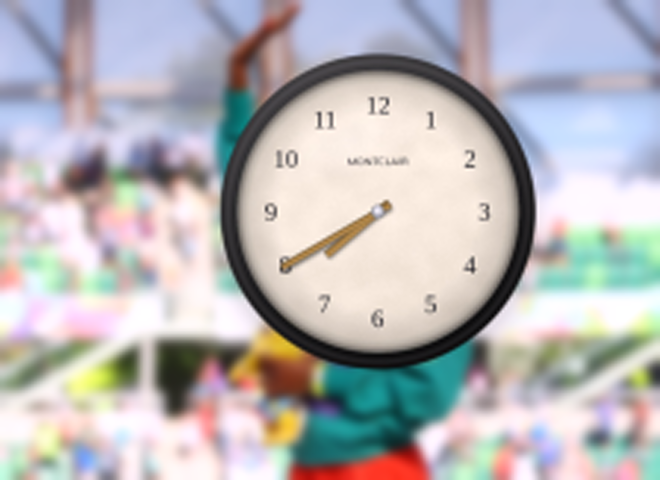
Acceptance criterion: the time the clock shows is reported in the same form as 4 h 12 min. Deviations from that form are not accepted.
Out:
7 h 40 min
